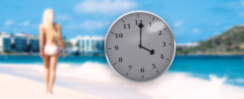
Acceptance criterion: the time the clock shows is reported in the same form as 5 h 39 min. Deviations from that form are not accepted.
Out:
4 h 01 min
